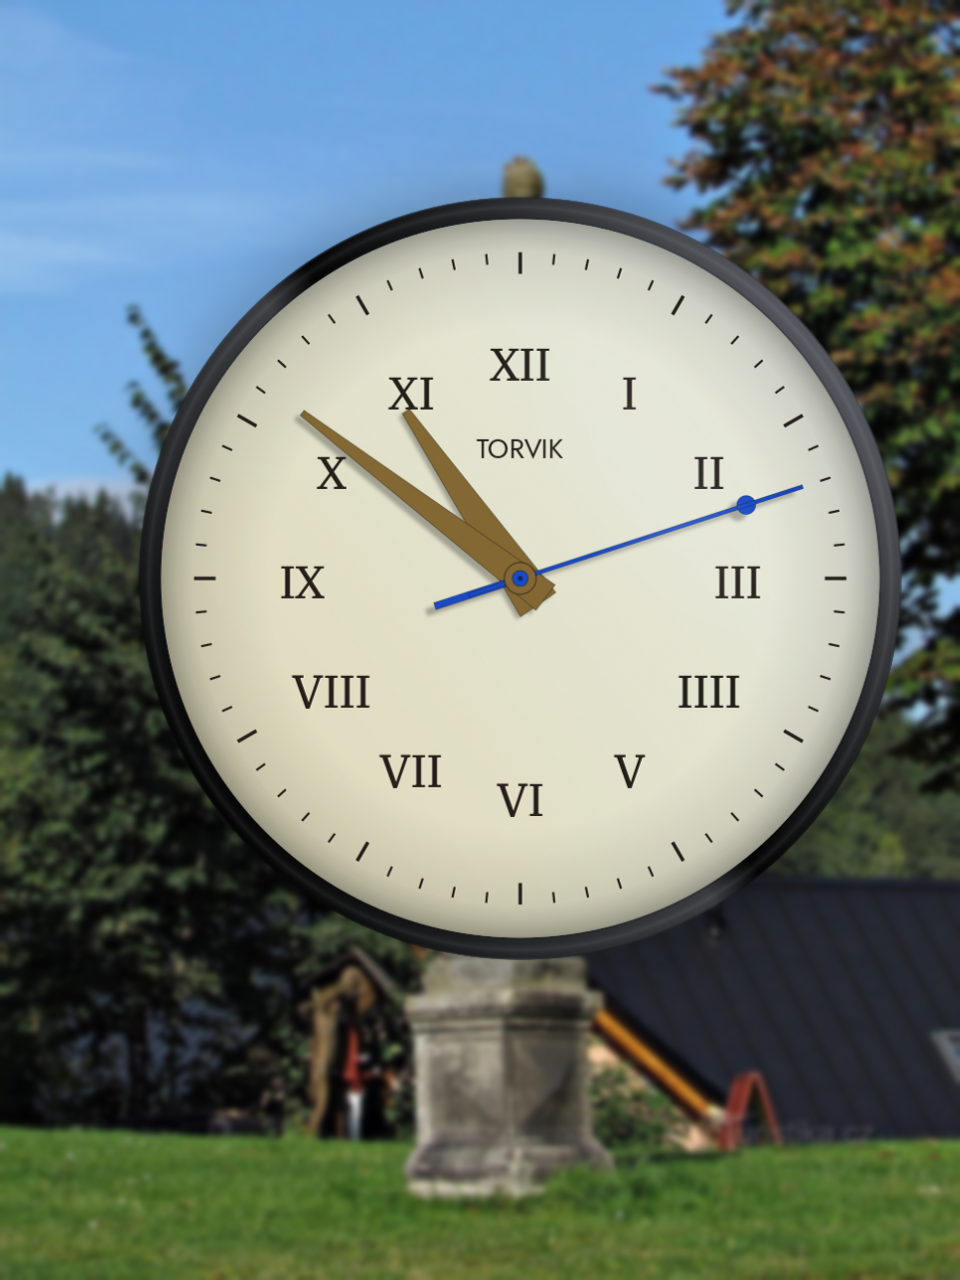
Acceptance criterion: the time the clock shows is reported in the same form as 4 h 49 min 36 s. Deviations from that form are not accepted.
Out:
10 h 51 min 12 s
